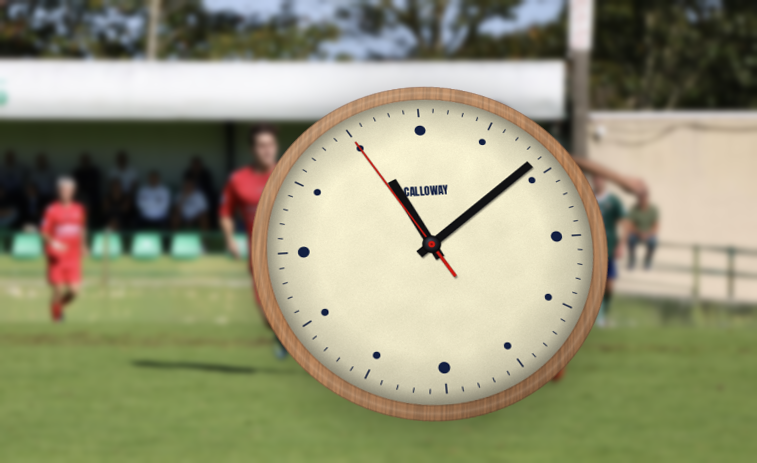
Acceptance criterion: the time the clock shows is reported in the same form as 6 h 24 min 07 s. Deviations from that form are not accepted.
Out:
11 h 08 min 55 s
